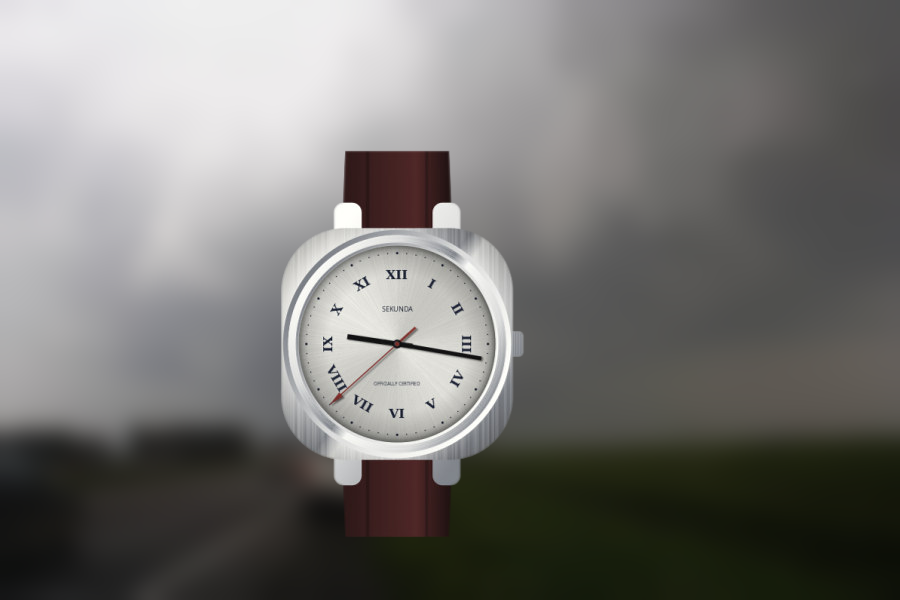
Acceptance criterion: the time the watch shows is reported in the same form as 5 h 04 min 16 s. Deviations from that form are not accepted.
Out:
9 h 16 min 38 s
